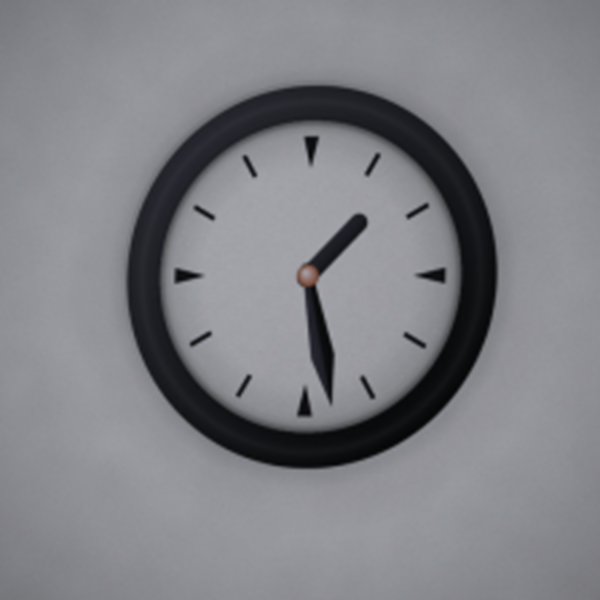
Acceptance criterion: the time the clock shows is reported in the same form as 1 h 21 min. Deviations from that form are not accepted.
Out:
1 h 28 min
